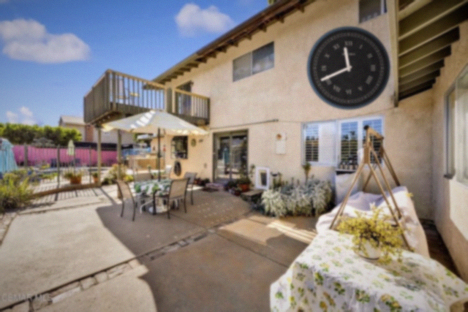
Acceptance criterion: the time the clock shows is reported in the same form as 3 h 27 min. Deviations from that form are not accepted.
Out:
11 h 41 min
